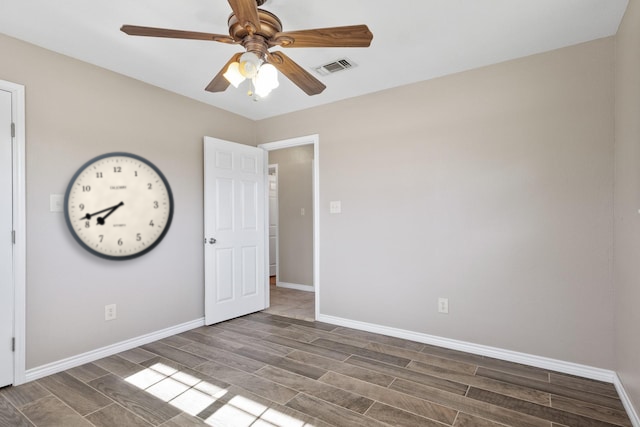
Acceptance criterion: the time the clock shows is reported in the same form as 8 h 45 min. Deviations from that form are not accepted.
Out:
7 h 42 min
